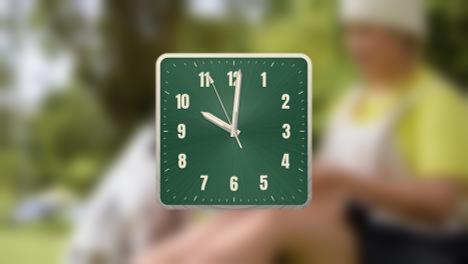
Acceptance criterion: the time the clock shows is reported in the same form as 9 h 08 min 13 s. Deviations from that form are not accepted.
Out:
10 h 00 min 56 s
